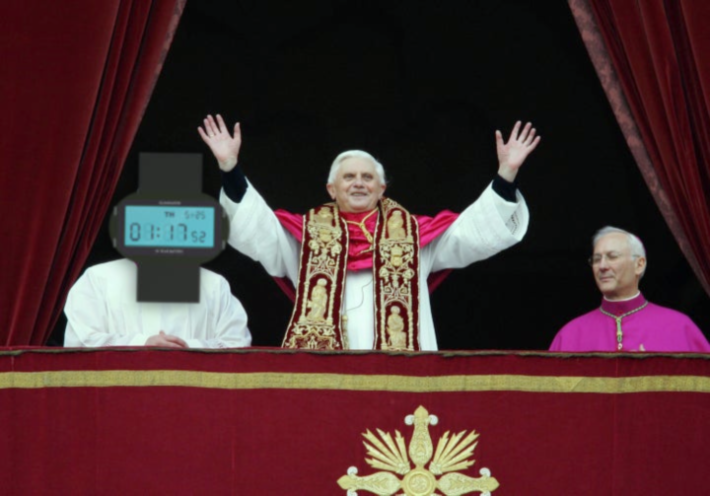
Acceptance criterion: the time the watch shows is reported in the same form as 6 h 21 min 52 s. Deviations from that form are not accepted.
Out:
1 h 17 min 52 s
